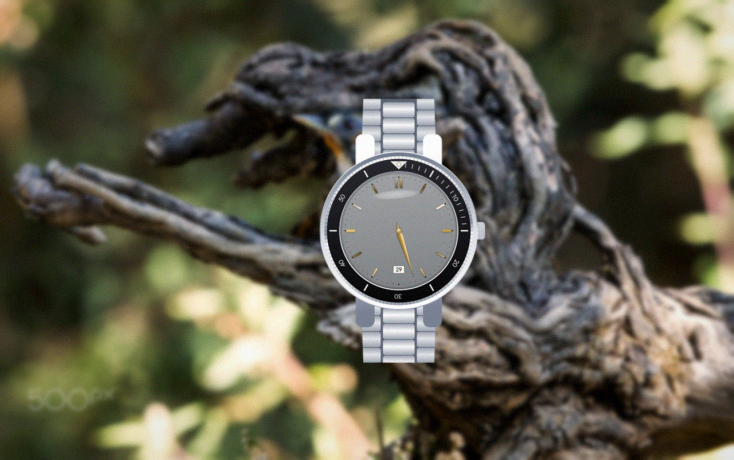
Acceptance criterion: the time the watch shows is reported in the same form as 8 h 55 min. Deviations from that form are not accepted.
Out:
5 h 27 min
